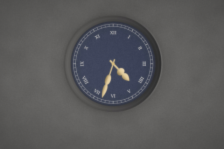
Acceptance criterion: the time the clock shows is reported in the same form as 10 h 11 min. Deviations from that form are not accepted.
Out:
4 h 33 min
